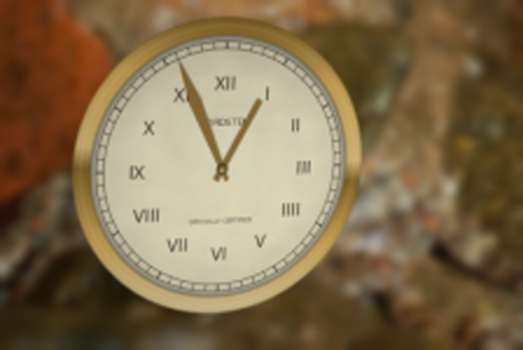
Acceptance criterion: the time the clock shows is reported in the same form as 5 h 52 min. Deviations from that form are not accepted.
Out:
12 h 56 min
